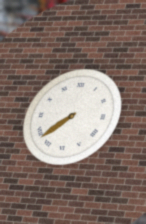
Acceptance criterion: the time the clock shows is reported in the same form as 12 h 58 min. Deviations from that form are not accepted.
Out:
7 h 38 min
